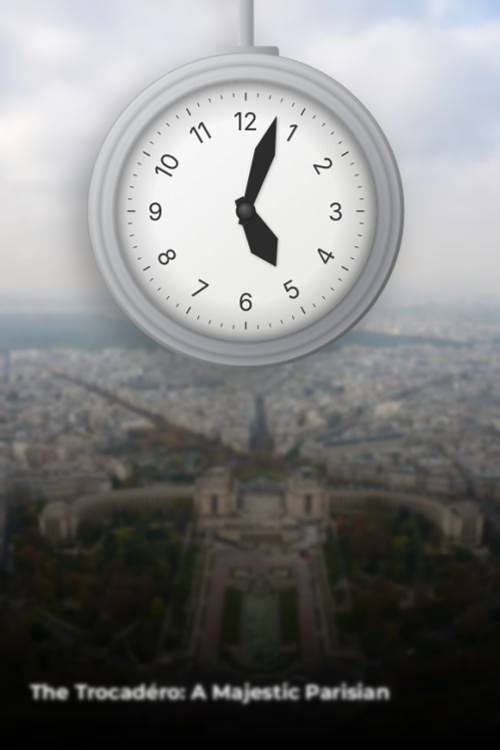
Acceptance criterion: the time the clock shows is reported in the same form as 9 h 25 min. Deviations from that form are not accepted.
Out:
5 h 03 min
